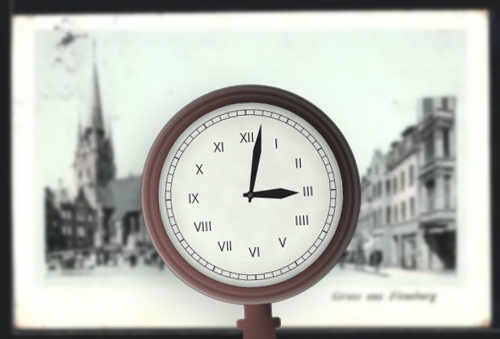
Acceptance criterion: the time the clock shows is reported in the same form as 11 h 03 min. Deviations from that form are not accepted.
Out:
3 h 02 min
